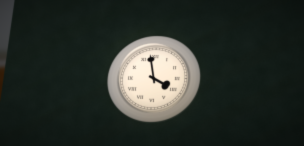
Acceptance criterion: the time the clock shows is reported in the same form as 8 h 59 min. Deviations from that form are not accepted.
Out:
3 h 58 min
